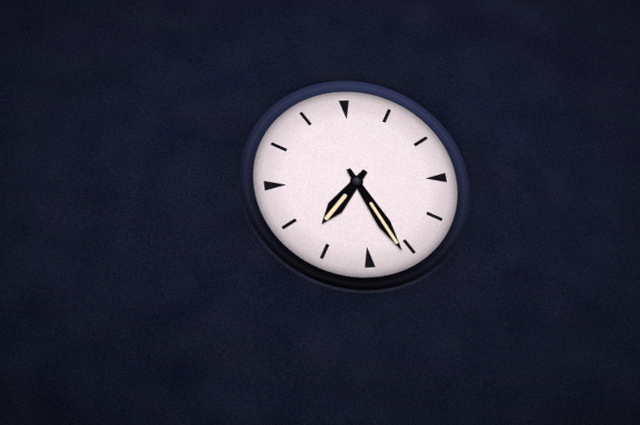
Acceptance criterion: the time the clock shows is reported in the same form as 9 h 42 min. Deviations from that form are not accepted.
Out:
7 h 26 min
